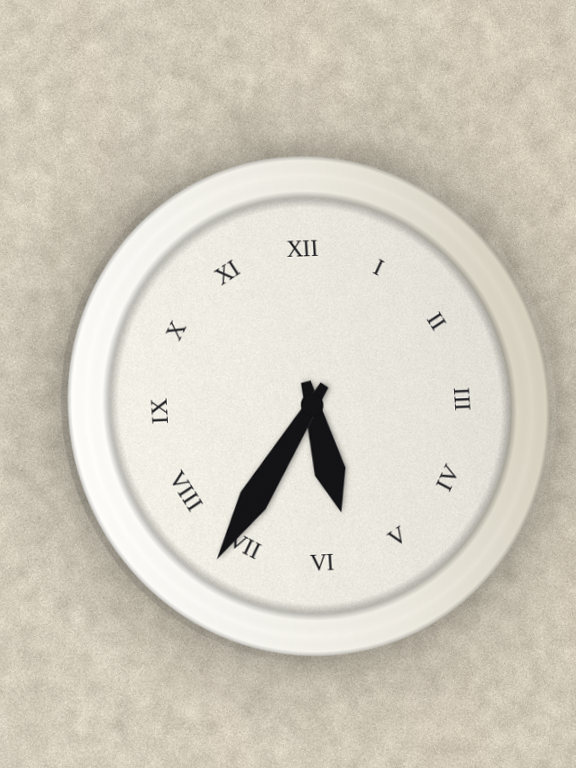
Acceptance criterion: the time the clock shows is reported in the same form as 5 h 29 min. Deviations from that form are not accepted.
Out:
5 h 36 min
